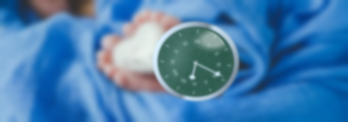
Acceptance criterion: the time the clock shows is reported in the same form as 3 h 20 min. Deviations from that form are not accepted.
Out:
6 h 19 min
